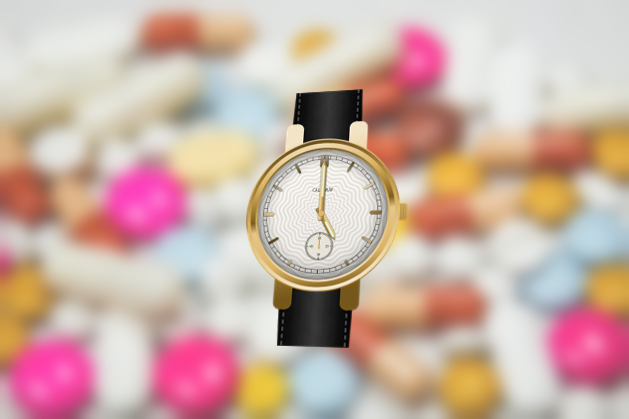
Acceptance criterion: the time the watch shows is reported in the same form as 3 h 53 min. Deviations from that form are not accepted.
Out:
5 h 00 min
